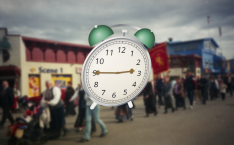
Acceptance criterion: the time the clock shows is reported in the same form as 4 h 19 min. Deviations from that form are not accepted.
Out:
2 h 45 min
